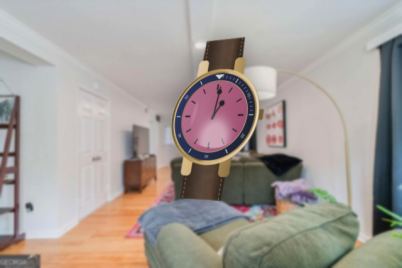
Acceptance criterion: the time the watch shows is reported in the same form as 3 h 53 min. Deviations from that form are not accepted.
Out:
1 h 01 min
